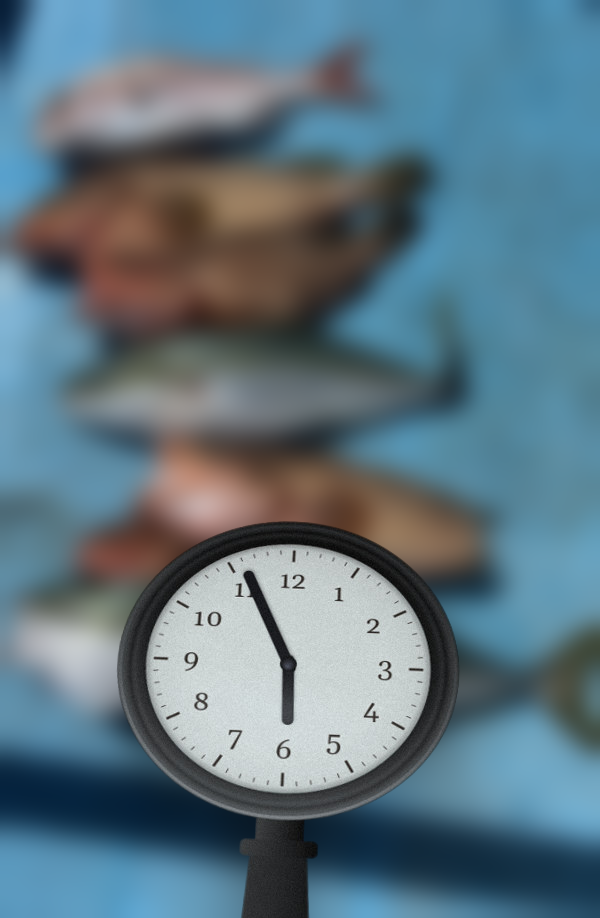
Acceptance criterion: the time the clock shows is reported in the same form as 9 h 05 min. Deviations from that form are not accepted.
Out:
5 h 56 min
